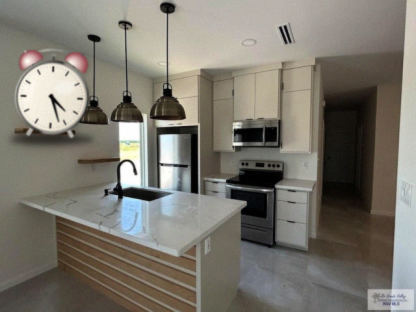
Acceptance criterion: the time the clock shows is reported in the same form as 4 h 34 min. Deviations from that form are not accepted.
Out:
4 h 27 min
